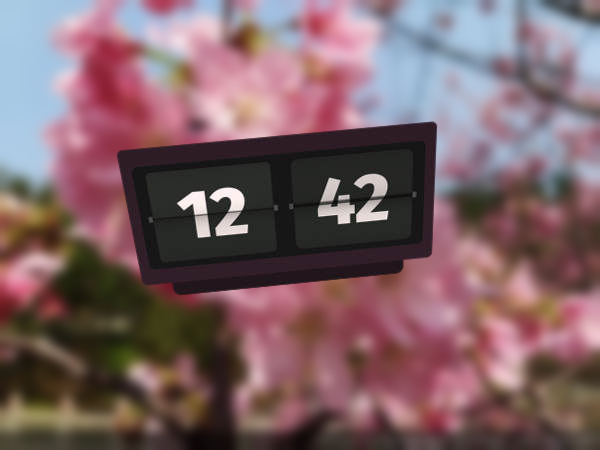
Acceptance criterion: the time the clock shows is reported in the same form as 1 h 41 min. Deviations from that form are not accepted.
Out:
12 h 42 min
